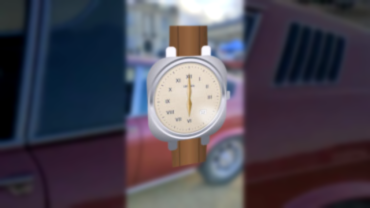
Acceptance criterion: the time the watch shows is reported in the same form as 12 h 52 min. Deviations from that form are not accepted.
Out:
6 h 00 min
